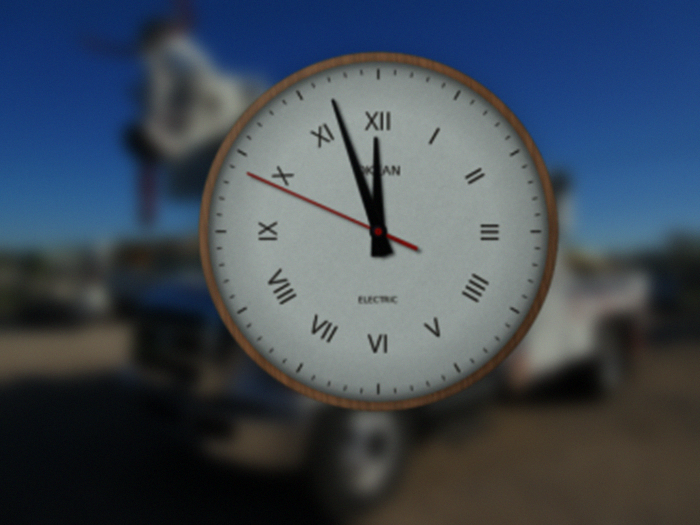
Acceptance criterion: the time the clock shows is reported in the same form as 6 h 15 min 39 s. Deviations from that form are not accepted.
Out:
11 h 56 min 49 s
